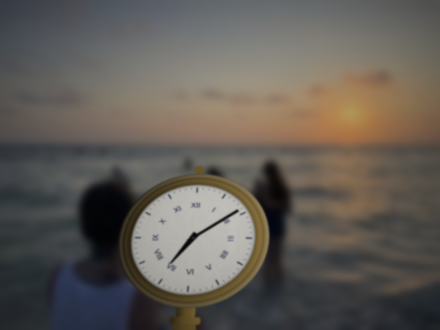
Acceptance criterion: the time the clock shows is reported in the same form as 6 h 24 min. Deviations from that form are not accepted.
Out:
7 h 09 min
